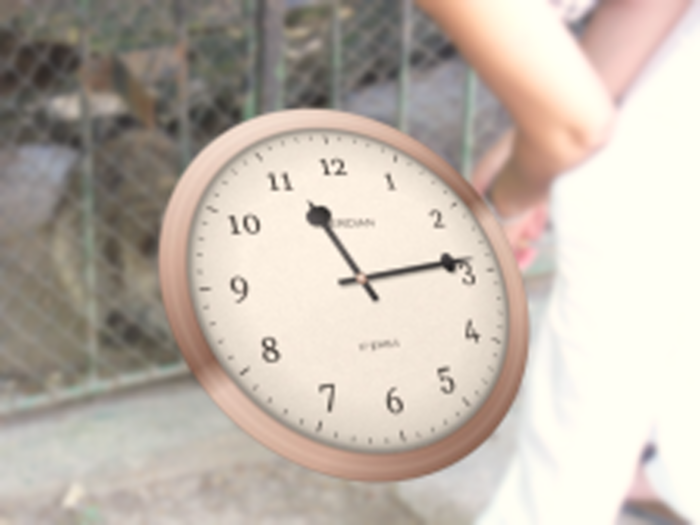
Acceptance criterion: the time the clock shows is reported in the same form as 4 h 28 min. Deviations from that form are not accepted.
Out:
11 h 14 min
